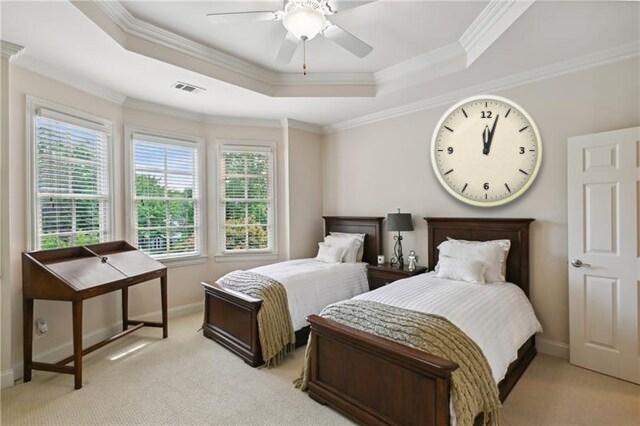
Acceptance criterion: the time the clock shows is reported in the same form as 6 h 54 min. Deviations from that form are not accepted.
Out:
12 h 03 min
